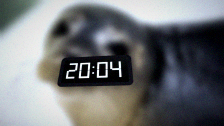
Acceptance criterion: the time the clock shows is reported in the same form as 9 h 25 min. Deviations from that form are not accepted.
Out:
20 h 04 min
